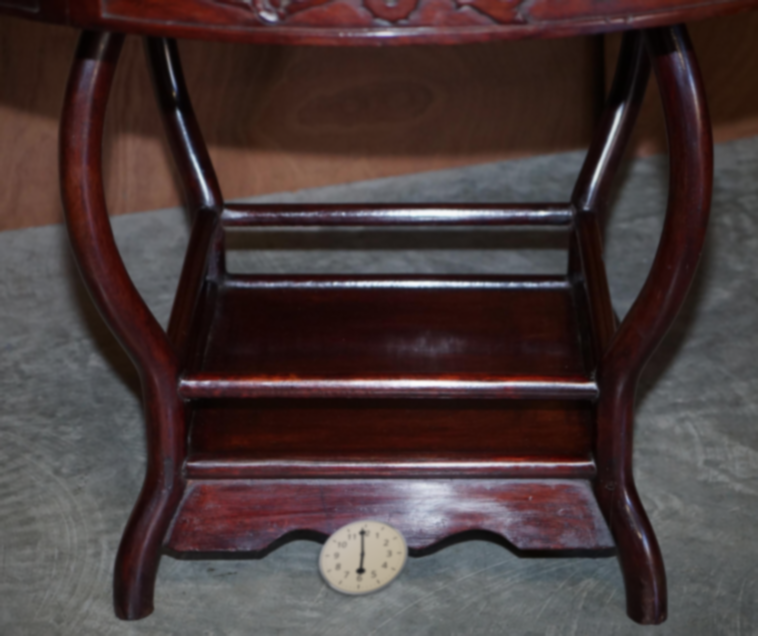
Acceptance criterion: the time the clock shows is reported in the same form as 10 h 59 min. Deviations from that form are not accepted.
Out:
5 h 59 min
